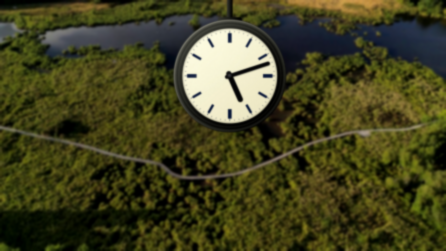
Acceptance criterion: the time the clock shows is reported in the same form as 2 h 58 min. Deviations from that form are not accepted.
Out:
5 h 12 min
